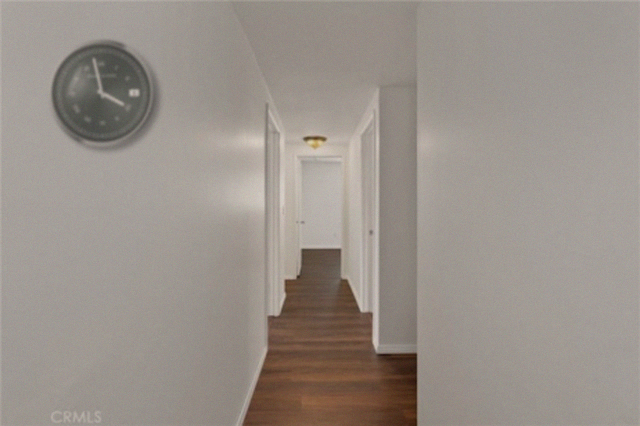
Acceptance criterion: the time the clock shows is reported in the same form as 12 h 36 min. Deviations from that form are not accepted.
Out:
3 h 58 min
